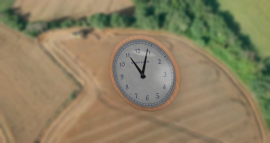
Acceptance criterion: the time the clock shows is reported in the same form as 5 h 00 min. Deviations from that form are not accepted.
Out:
11 h 04 min
